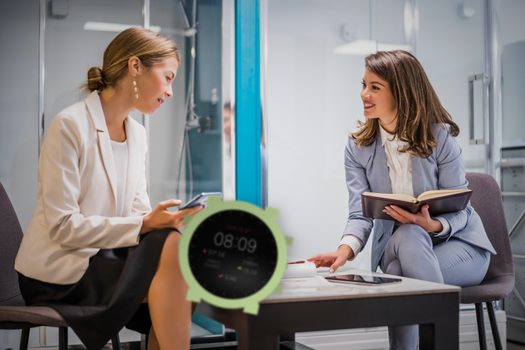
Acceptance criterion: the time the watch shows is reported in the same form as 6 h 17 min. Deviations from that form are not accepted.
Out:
8 h 09 min
